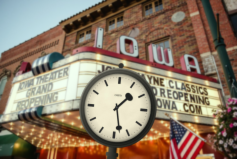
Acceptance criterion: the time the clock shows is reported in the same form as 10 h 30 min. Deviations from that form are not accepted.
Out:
1 h 28 min
